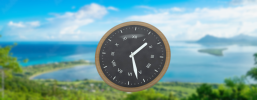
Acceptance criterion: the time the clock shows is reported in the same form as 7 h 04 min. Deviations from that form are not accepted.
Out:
1 h 27 min
